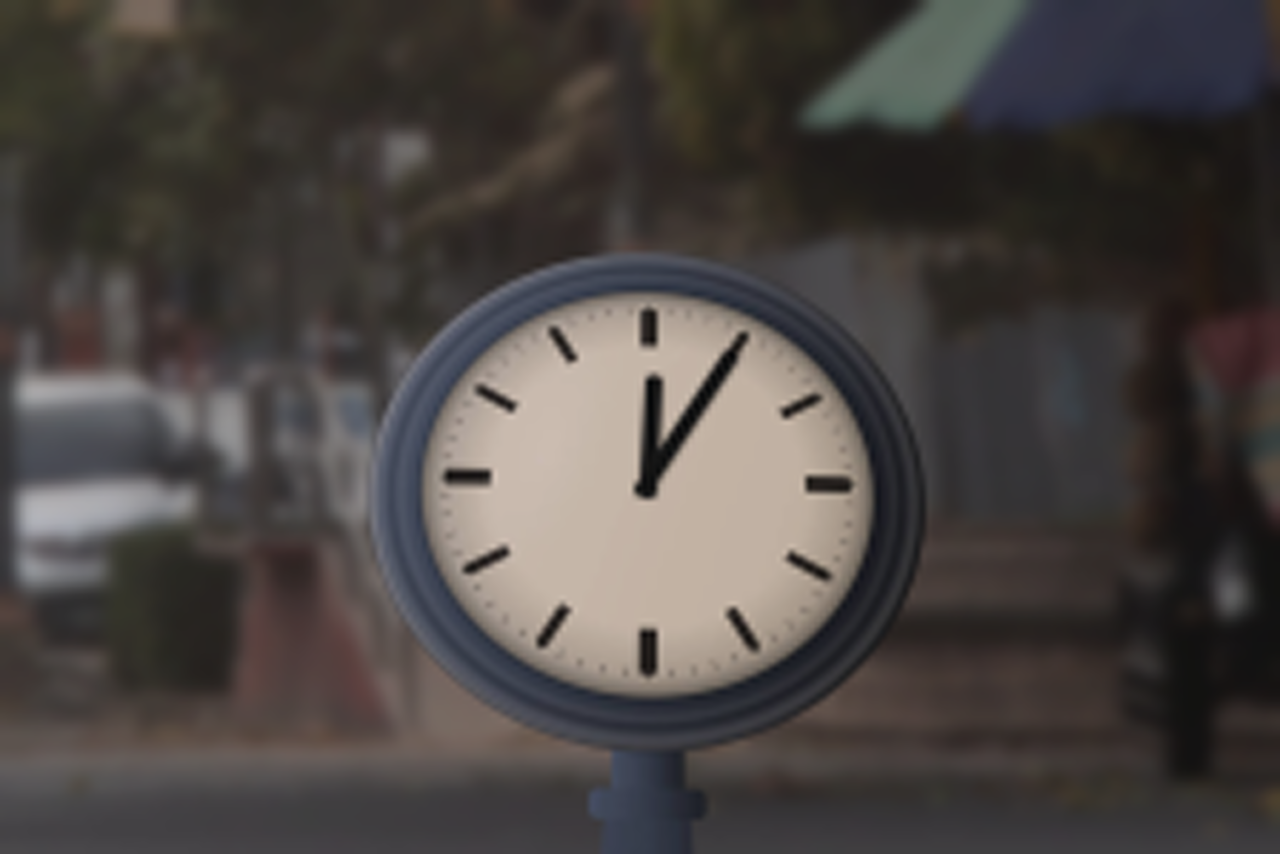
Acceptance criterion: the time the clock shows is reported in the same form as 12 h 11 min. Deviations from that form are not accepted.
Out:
12 h 05 min
